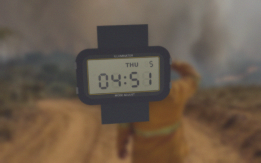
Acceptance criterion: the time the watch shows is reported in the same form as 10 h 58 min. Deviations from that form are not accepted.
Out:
4 h 51 min
